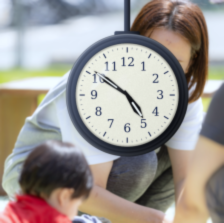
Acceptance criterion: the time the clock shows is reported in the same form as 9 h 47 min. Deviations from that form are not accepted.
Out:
4 h 51 min
